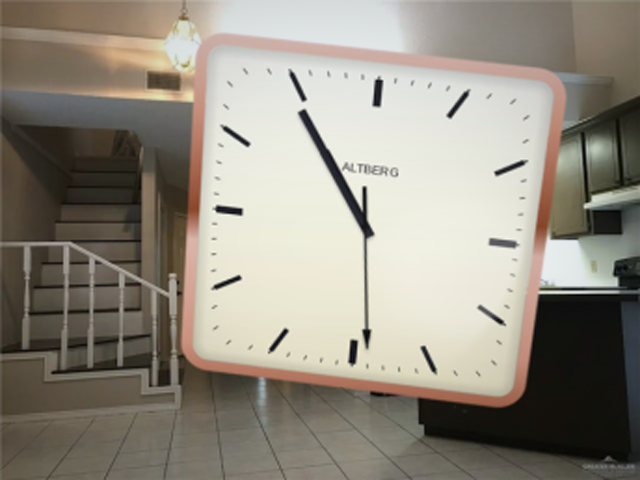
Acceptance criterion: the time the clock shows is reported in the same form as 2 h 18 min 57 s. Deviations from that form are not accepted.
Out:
10 h 54 min 29 s
